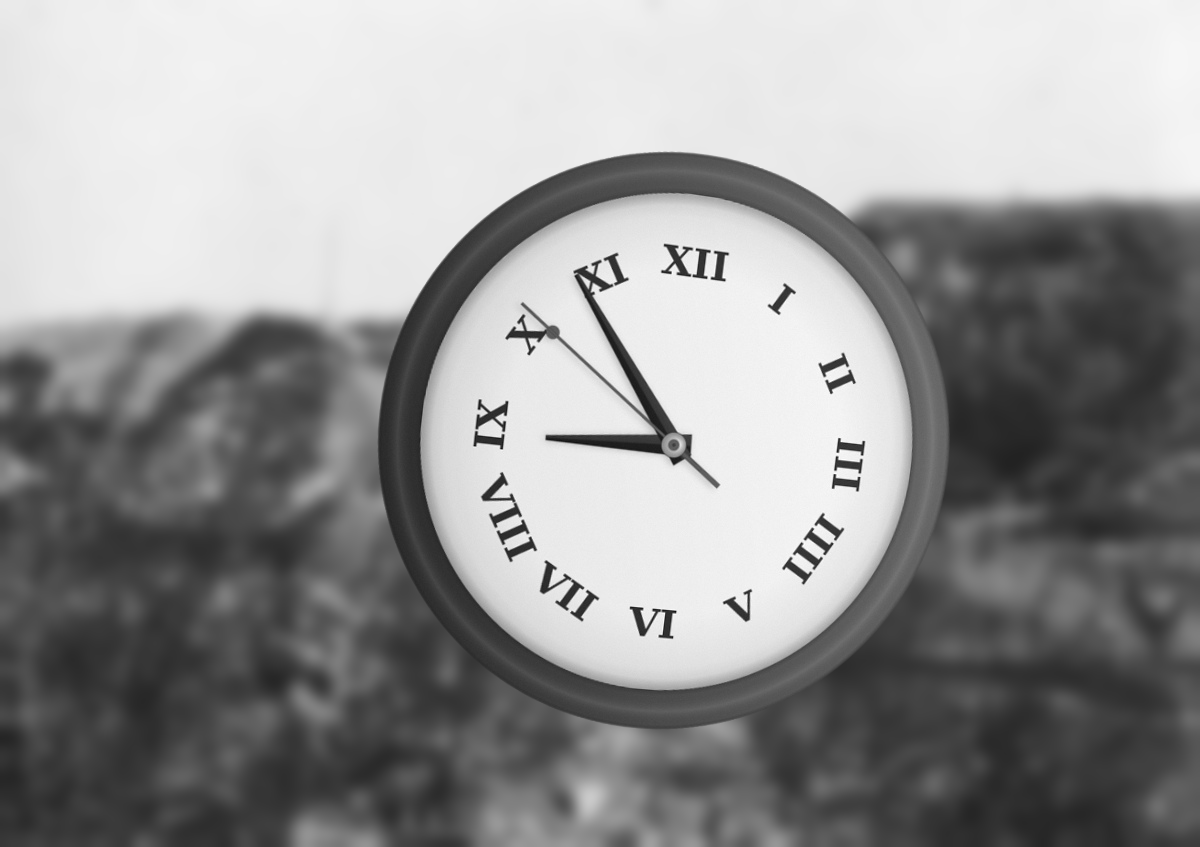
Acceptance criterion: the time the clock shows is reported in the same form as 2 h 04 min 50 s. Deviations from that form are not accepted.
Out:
8 h 53 min 51 s
